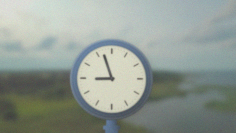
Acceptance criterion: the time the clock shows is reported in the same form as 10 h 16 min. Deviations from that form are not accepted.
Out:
8 h 57 min
